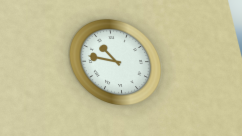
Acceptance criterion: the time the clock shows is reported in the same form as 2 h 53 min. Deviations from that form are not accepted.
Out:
10 h 47 min
